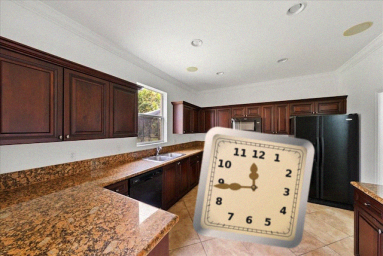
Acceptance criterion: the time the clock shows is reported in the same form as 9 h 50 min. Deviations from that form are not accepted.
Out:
11 h 44 min
